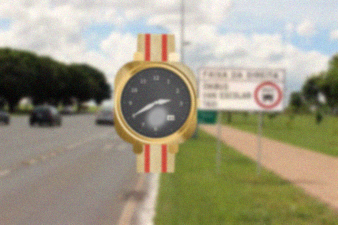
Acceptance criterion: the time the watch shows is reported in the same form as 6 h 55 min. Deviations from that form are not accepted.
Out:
2 h 40 min
